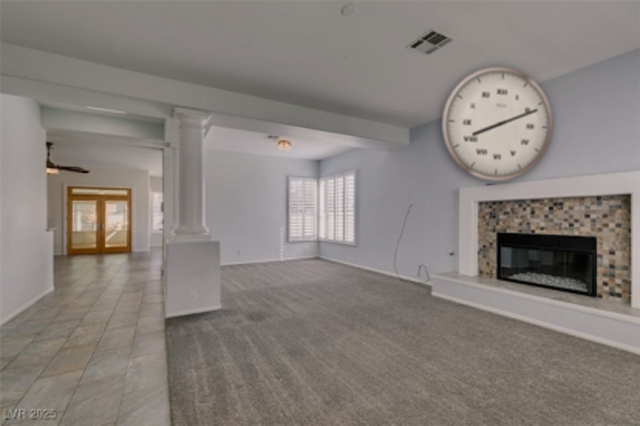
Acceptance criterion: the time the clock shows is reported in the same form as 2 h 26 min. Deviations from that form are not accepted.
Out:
8 h 11 min
